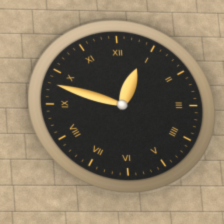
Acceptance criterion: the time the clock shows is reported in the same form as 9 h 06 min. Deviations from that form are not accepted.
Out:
12 h 48 min
